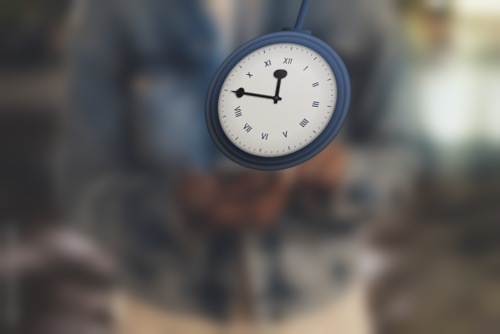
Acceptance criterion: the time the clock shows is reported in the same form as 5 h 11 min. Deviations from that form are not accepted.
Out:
11 h 45 min
